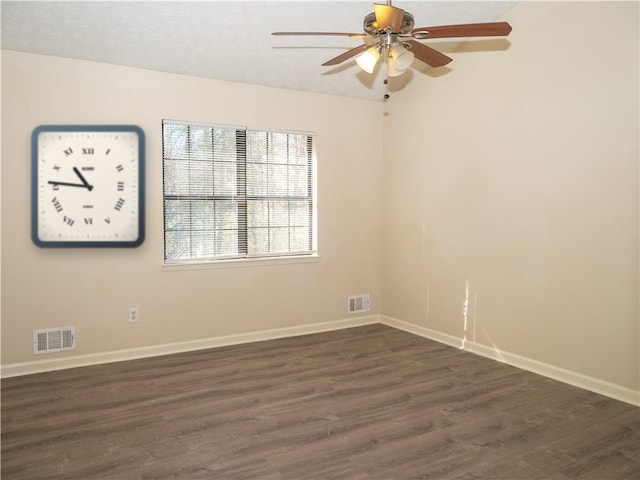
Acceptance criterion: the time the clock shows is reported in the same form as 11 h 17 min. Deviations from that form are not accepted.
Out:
10 h 46 min
